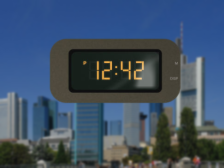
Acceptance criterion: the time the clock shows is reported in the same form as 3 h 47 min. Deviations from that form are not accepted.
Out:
12 h 42 min
